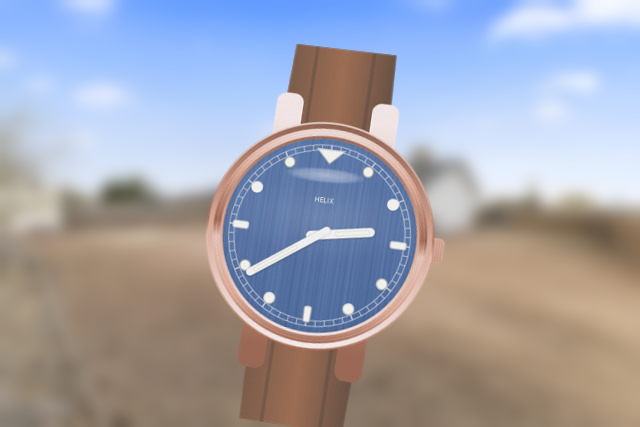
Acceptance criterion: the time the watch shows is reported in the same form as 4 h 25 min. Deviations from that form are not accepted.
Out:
2 h 39 min
